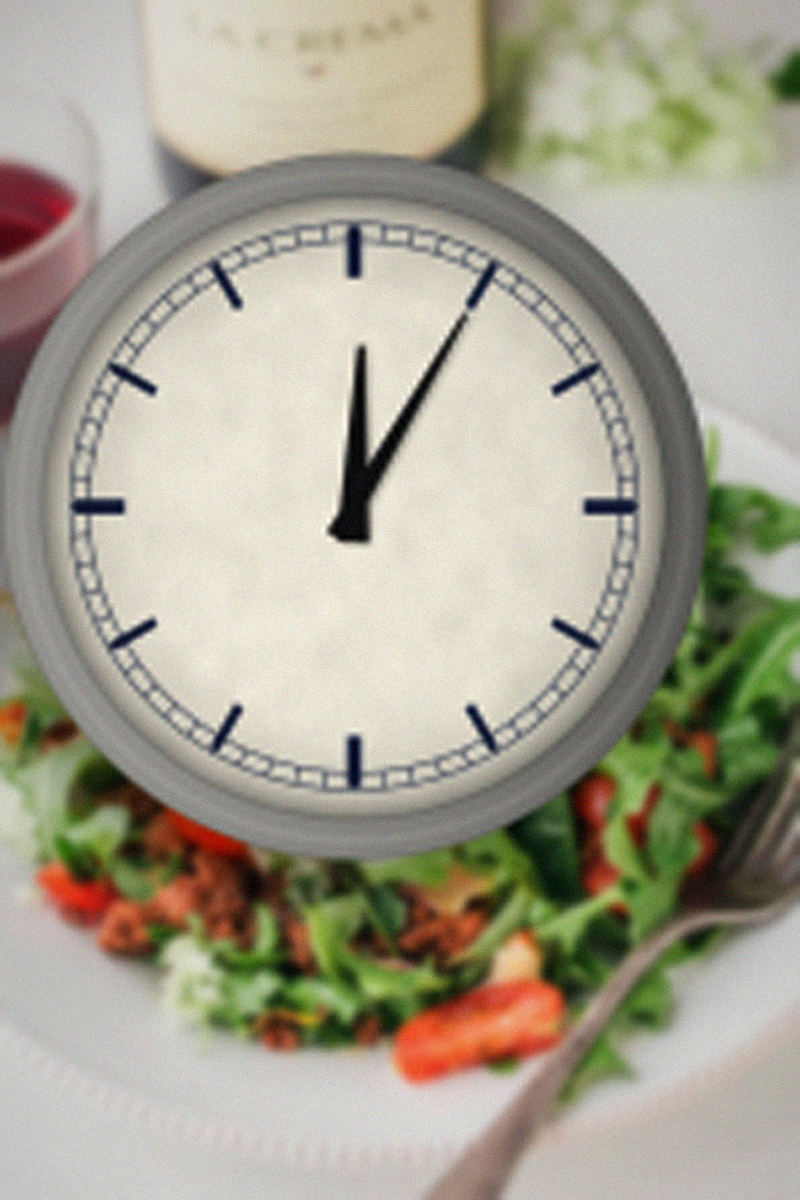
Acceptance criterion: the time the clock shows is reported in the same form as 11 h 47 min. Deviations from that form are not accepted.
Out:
12 h 05 min
